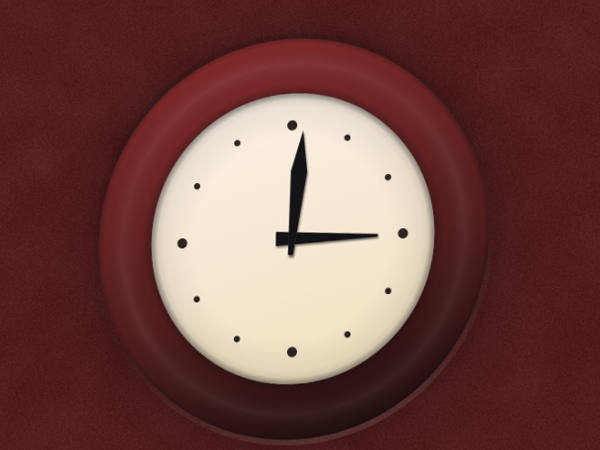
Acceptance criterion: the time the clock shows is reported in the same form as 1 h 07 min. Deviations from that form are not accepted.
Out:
3 h 01 min
